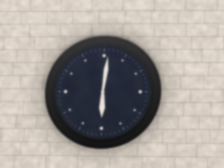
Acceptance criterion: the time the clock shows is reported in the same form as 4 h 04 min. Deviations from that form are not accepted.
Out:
6 h 01 min
